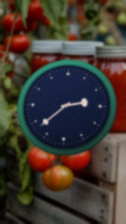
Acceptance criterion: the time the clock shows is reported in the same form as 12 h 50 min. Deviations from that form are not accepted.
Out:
2 h 38 min
